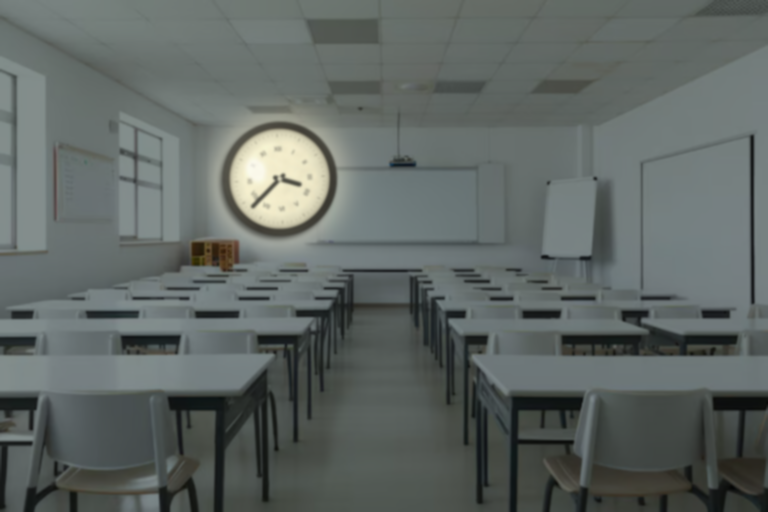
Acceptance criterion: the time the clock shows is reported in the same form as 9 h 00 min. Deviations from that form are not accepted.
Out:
3 h 38 min
